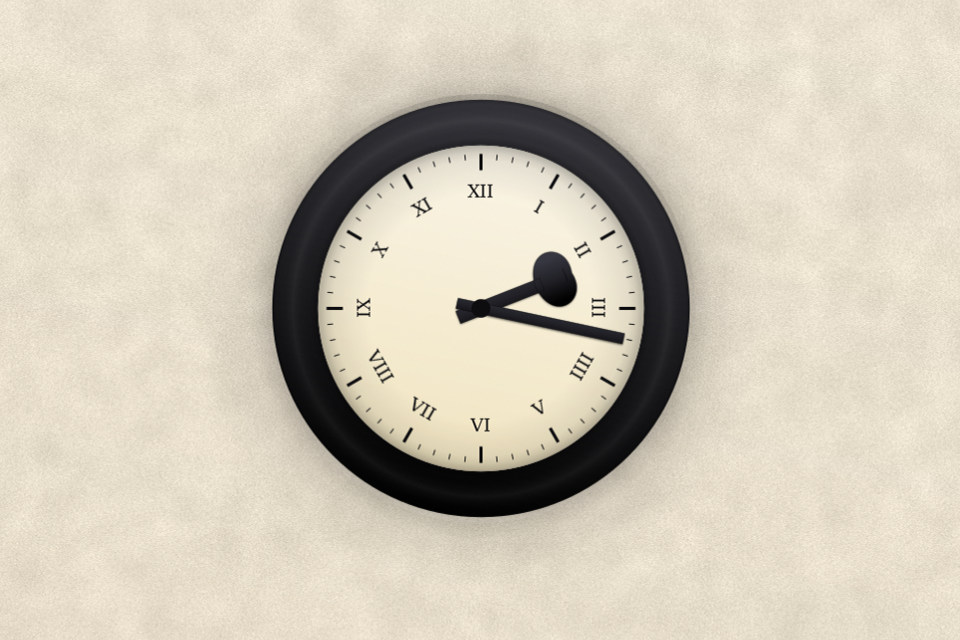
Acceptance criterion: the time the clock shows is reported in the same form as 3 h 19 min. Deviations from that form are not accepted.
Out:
2 h 17 min
